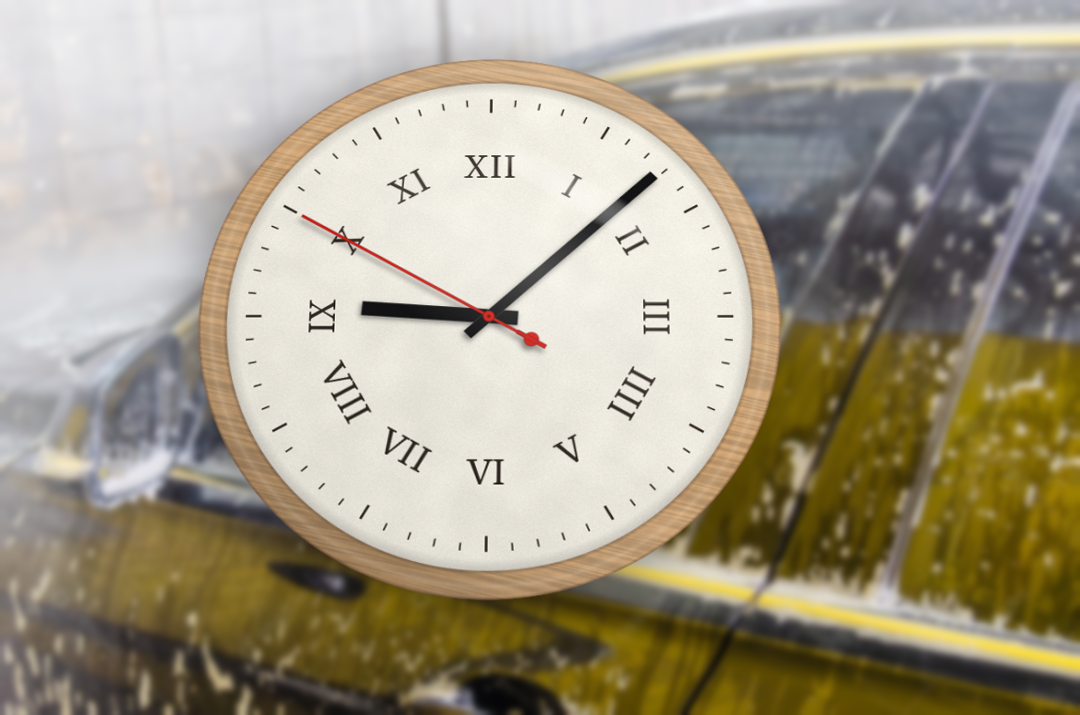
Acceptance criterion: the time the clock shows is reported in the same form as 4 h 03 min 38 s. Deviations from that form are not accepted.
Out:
9 h 07 min 50 s
